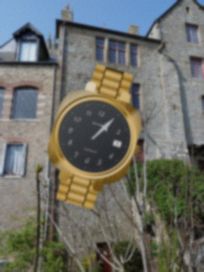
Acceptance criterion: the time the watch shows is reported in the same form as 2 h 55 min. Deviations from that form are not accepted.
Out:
1 h 05 min
